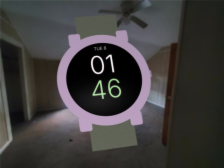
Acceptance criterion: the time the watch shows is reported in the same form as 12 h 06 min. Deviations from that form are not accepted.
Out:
1 h 46 min
